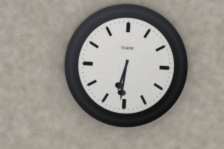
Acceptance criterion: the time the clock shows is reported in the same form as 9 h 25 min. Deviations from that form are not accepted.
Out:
6 h 31 min
